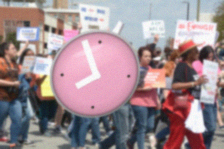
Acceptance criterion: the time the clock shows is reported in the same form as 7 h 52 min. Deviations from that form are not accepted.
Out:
7 h 56 min
